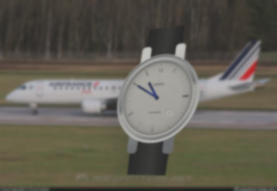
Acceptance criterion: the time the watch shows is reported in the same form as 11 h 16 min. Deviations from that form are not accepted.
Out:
10 h 50 min
